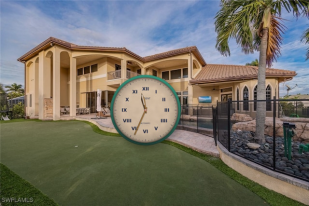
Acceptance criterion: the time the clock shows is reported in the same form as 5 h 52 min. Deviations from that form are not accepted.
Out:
11 h 34 min
